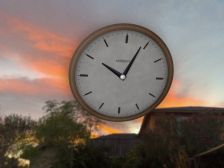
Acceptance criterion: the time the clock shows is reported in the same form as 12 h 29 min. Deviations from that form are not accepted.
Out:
10 h 04 min
